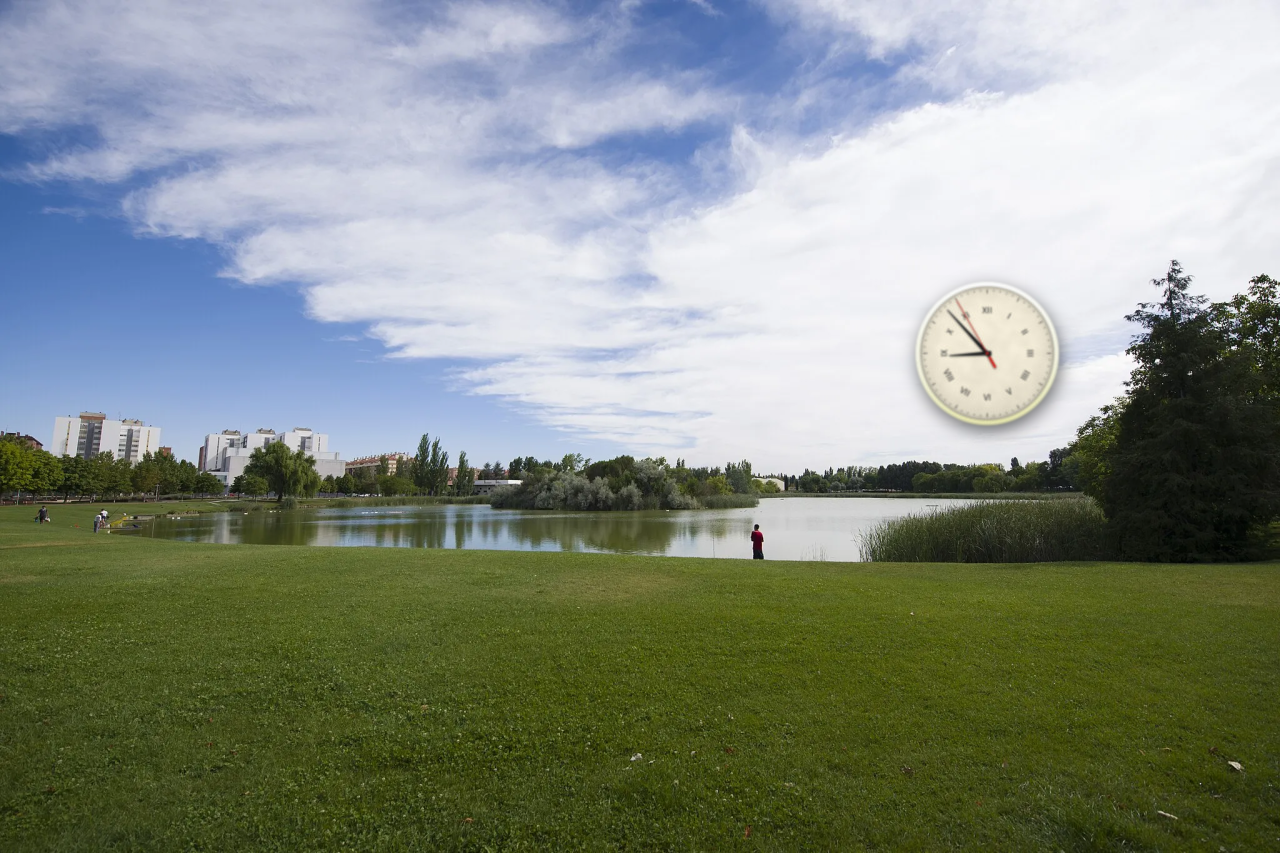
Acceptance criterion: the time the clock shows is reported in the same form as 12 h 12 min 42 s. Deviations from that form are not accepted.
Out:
8 h 52 min 55 s
